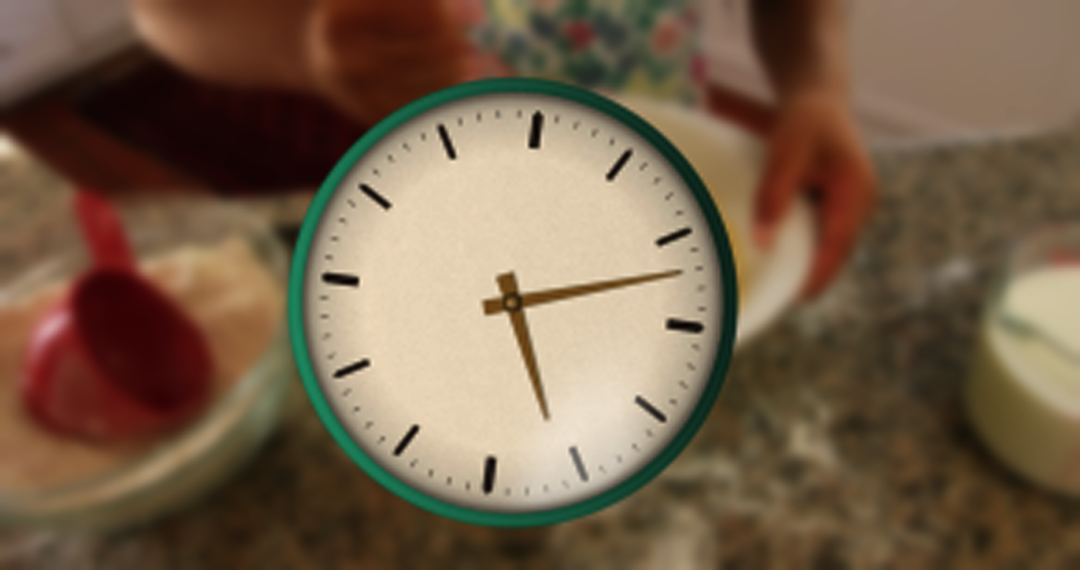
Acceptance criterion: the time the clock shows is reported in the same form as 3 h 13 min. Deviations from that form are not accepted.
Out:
5 h 12 min
